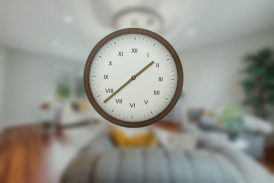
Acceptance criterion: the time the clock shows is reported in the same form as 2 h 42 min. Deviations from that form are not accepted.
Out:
1 h 38 min
